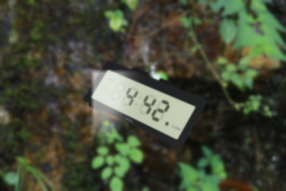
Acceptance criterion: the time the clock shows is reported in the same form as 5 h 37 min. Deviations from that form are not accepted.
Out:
4 h 42 min
